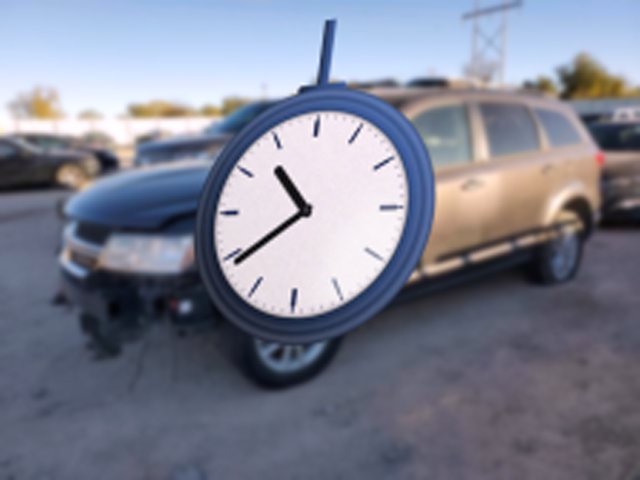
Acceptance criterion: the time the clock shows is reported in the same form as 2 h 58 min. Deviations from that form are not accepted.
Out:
10 h 39 min
